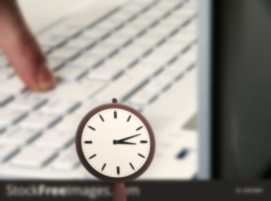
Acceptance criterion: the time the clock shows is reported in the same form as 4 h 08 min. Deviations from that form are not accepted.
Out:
3 h 12 min
